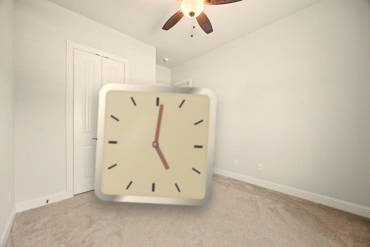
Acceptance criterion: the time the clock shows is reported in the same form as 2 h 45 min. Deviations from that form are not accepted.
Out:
5 h 01 min
